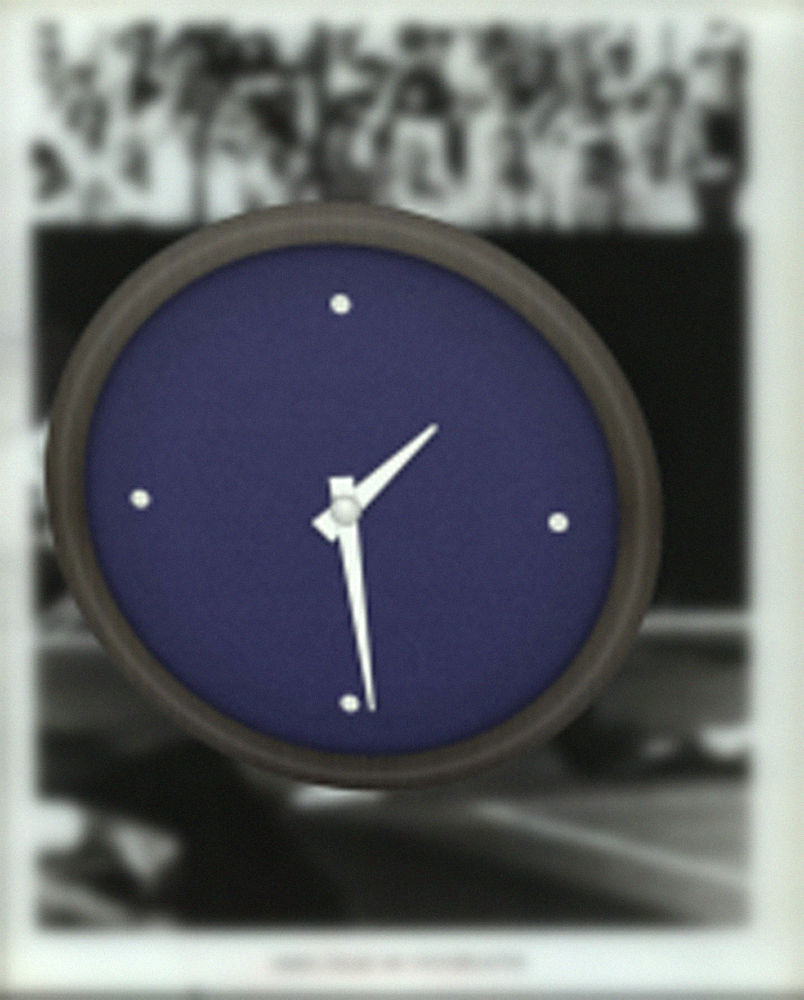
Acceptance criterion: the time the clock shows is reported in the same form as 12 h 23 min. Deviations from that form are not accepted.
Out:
1 h 29 min
